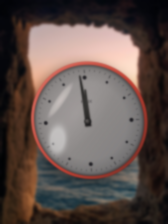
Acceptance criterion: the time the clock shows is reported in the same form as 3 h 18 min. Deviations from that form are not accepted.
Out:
11 h 59 min
